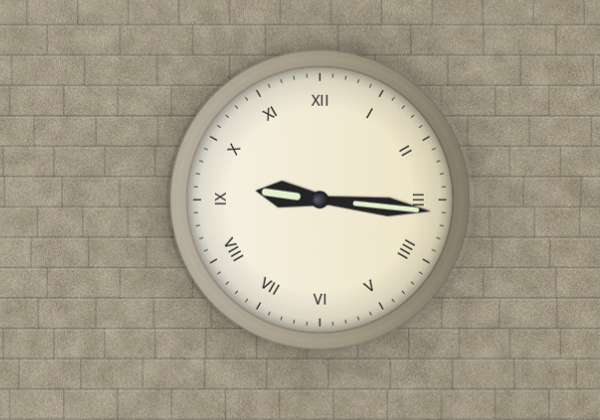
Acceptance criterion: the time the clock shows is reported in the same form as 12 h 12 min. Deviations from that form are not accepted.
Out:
9 h 16 min
